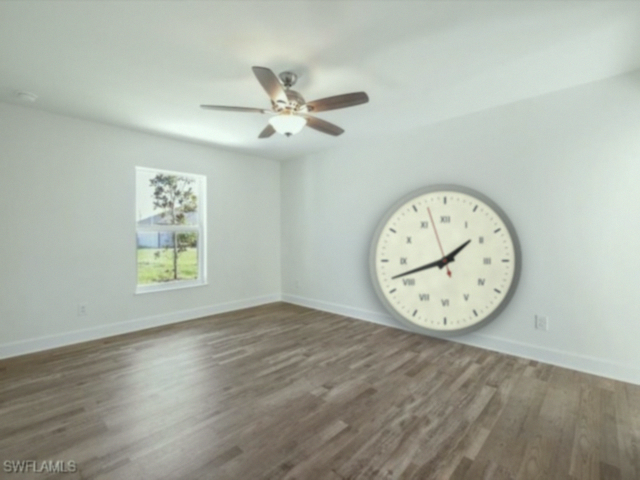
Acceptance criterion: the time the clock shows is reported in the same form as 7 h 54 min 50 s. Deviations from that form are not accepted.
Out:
1 h 41 min 57 s
